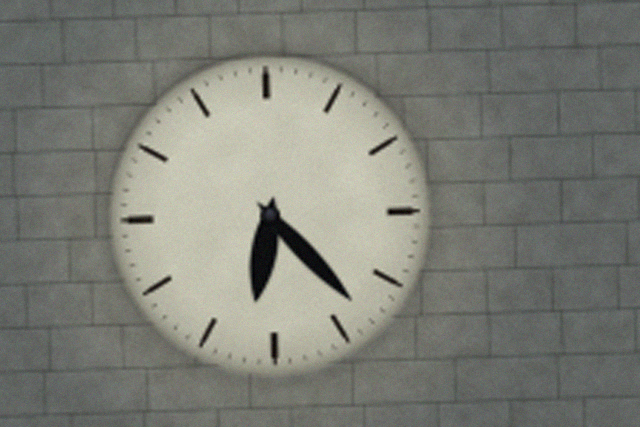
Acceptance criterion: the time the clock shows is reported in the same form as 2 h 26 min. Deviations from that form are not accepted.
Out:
6 h 23 min
